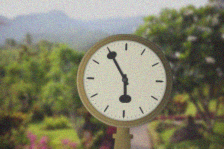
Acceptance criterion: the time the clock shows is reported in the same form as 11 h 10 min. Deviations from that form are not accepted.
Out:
5 h 55 min
